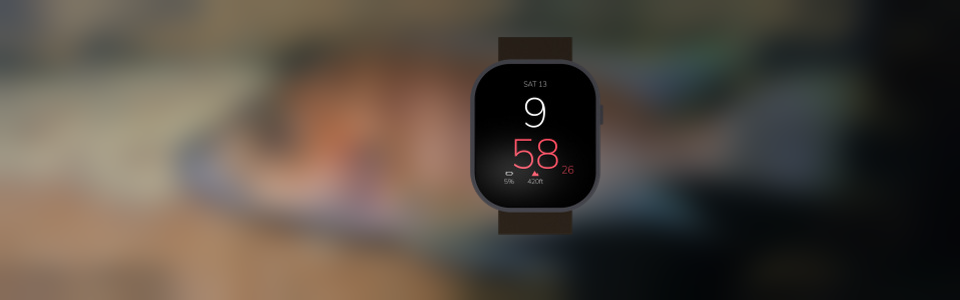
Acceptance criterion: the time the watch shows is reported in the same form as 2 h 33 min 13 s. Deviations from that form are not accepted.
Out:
9 h 58 min 26 s
